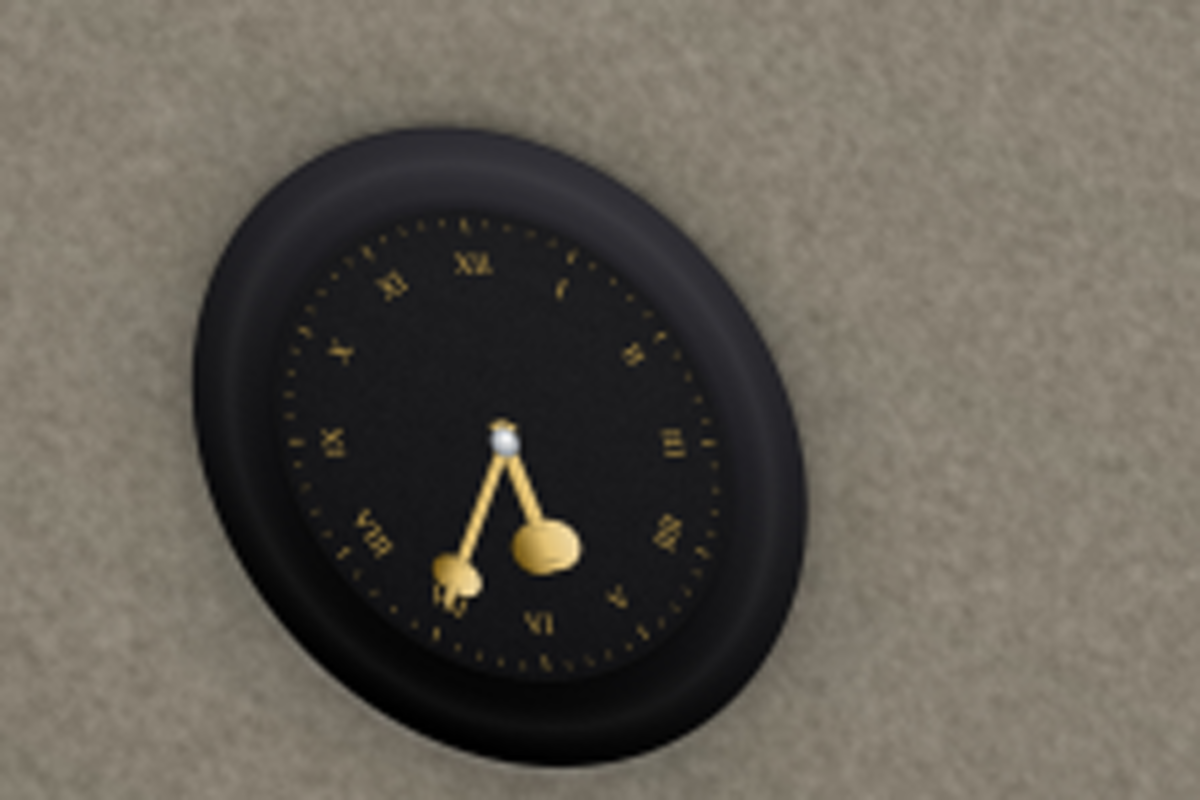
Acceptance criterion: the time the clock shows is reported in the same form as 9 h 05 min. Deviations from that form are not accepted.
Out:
5 h 35 min
